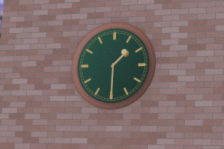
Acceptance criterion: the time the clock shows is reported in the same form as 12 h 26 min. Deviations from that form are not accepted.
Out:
1 h 30 min
